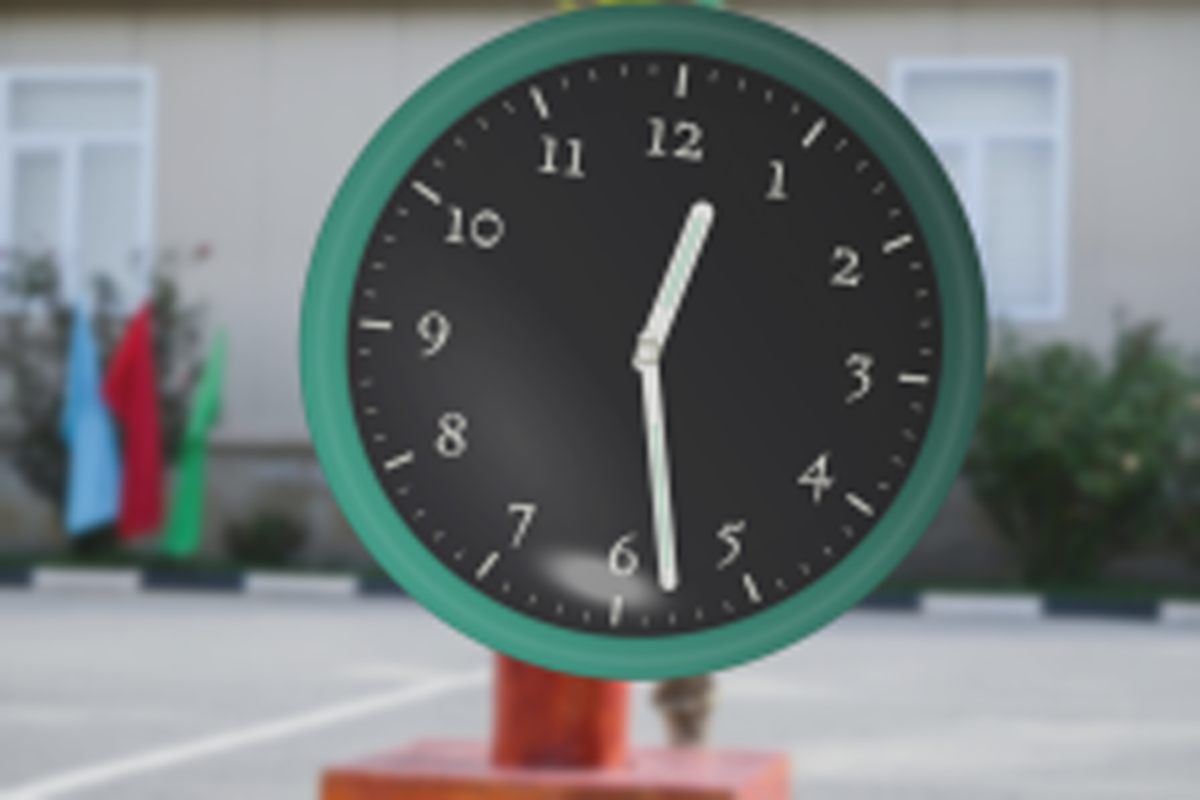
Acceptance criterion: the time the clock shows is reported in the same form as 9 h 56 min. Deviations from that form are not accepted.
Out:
12 h 28 min
